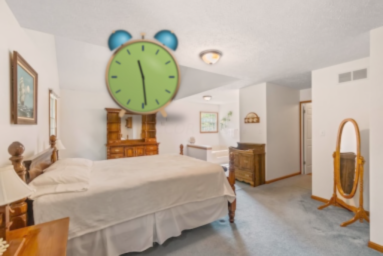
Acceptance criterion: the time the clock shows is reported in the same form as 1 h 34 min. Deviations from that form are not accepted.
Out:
11 h 29 min
